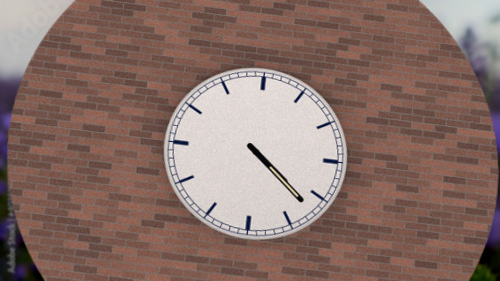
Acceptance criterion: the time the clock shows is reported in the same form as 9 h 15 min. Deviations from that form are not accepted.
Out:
4 h 22 min
